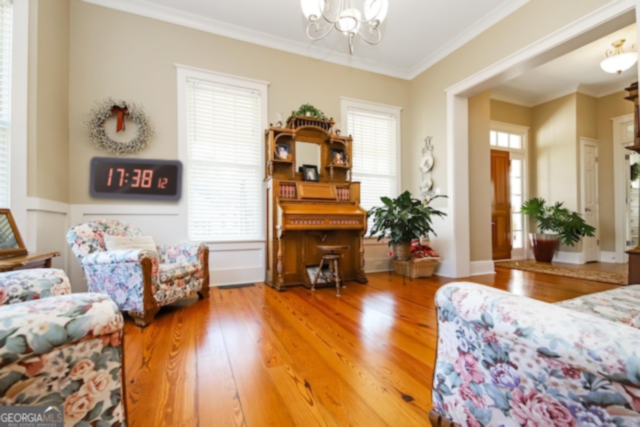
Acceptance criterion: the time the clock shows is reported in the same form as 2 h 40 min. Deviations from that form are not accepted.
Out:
17 h 38 min
